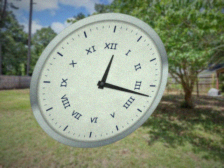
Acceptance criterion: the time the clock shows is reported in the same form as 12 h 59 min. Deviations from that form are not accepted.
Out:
12 h 17 min
